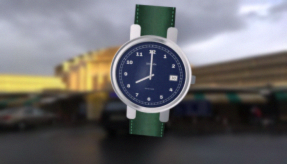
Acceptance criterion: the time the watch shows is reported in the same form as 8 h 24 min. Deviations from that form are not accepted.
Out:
8 h 00 min
